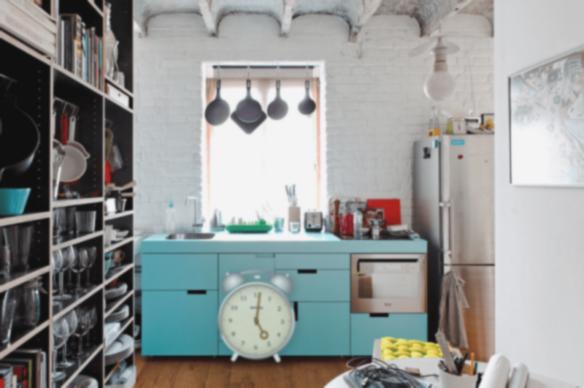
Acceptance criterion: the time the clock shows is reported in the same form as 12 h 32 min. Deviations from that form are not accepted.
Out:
5 h 01 min
